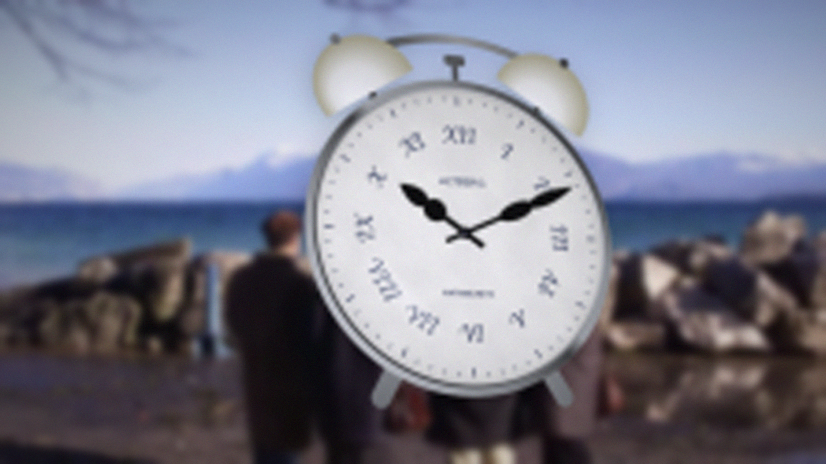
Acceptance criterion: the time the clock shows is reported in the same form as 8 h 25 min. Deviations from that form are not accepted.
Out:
10 h 11 min
